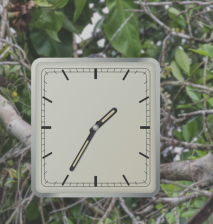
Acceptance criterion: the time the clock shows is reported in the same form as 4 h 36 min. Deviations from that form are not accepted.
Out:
1 h 35 min
